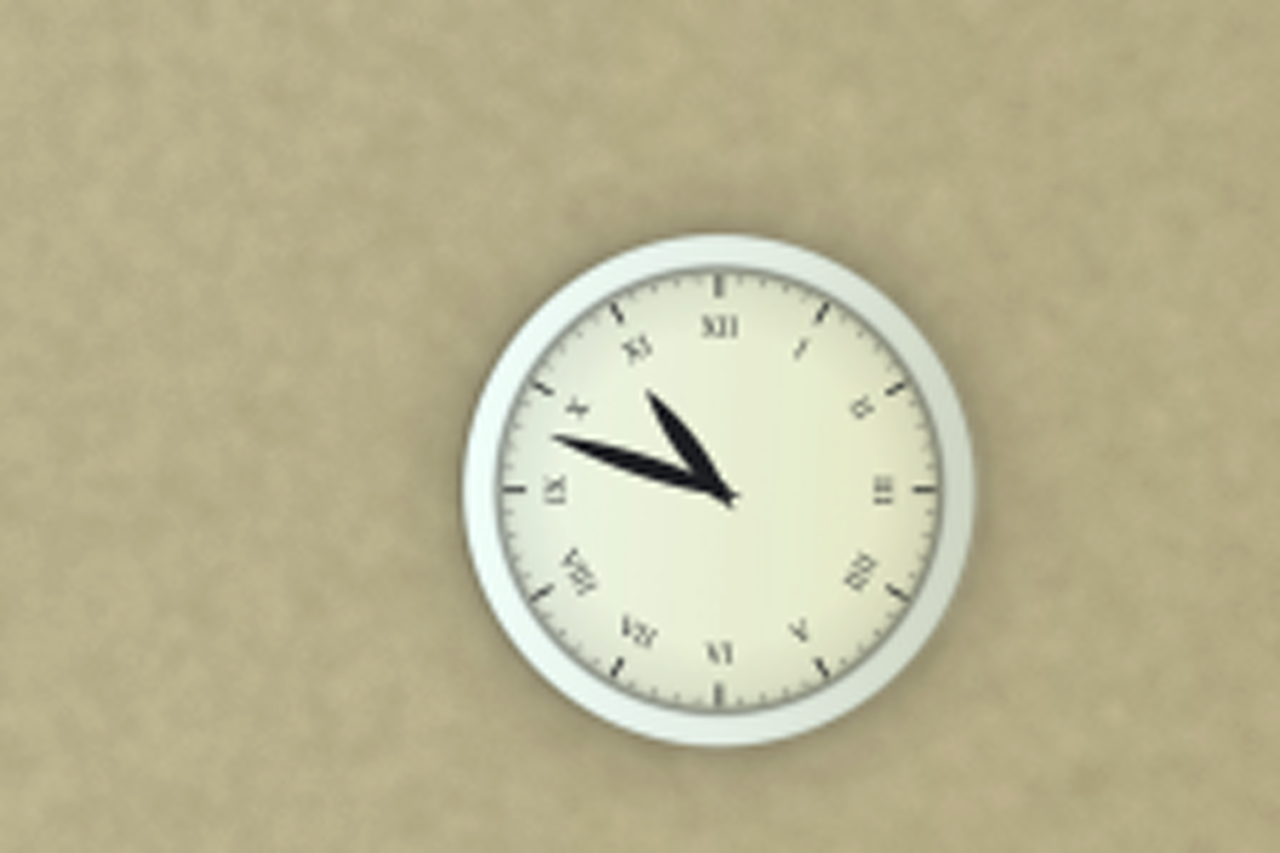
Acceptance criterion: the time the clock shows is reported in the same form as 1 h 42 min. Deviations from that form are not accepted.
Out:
10 h 48 min
